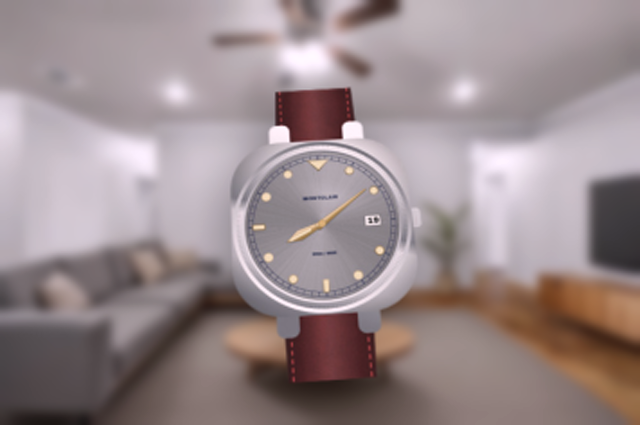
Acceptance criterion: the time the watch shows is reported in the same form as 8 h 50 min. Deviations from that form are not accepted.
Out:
8 h 09 min
